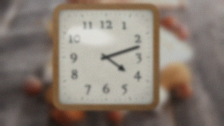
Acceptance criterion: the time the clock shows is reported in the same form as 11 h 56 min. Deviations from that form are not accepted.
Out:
4 h 12 min
